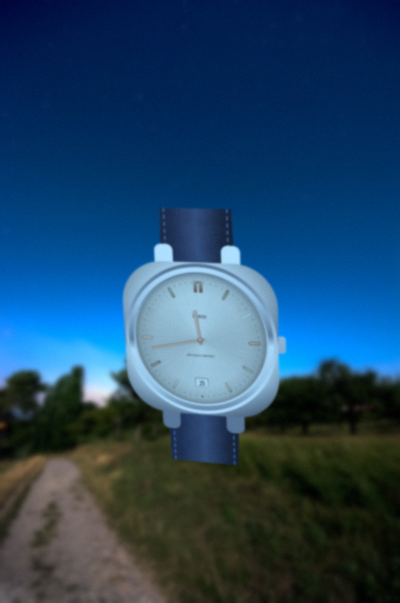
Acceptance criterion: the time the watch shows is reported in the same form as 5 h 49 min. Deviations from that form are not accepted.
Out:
11 h 43 min
